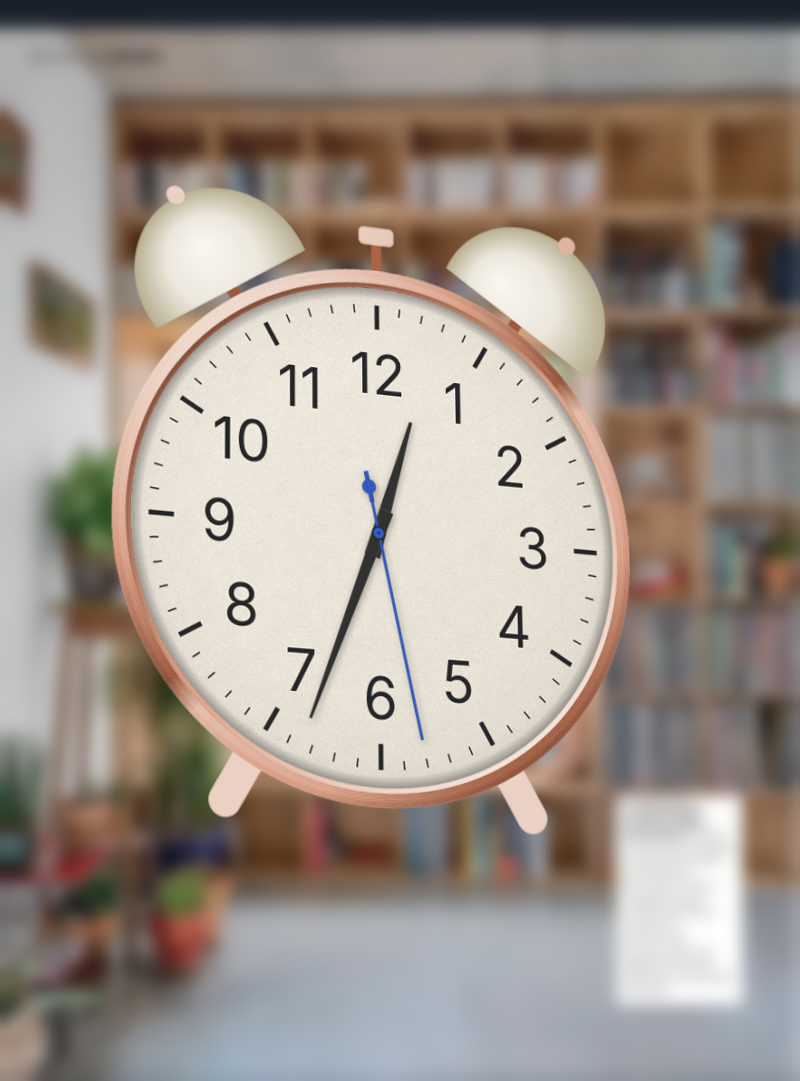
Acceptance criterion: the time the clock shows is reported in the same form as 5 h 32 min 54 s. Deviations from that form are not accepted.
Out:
12 h 33 min 28 s
